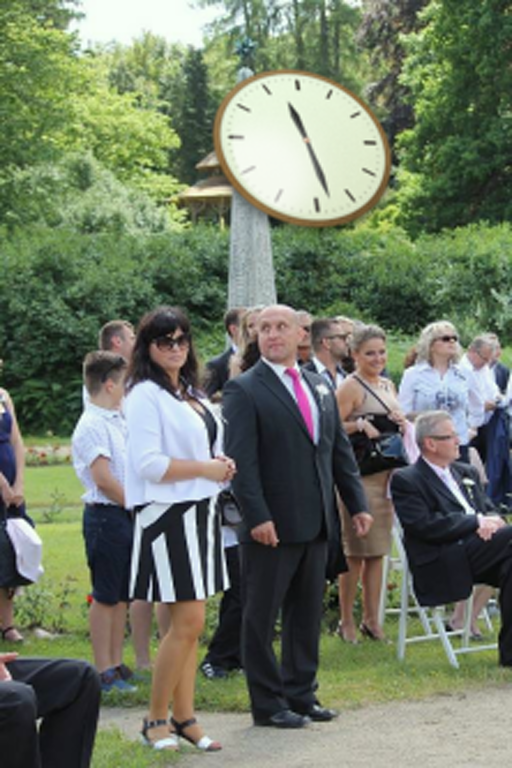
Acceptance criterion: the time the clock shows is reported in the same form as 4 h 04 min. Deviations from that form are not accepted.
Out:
11 h 28 min
